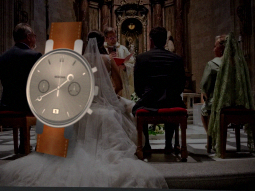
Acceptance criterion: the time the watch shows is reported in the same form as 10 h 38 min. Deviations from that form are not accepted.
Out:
1 h 40 min
